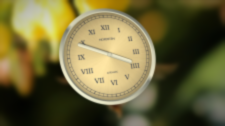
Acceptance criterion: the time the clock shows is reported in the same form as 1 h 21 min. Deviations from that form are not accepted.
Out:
3 h 49 min
